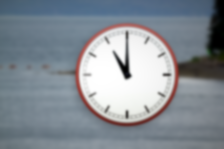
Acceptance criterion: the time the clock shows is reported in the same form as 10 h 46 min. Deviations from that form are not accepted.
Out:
11 h 00 min
